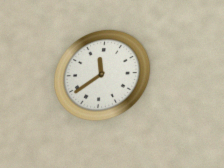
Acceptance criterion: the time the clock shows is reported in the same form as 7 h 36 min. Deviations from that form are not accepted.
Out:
11 h 39 min
